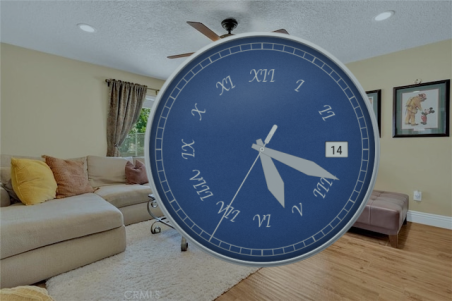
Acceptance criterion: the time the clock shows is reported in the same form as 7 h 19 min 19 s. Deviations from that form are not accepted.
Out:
5 h 18 min 35 s
